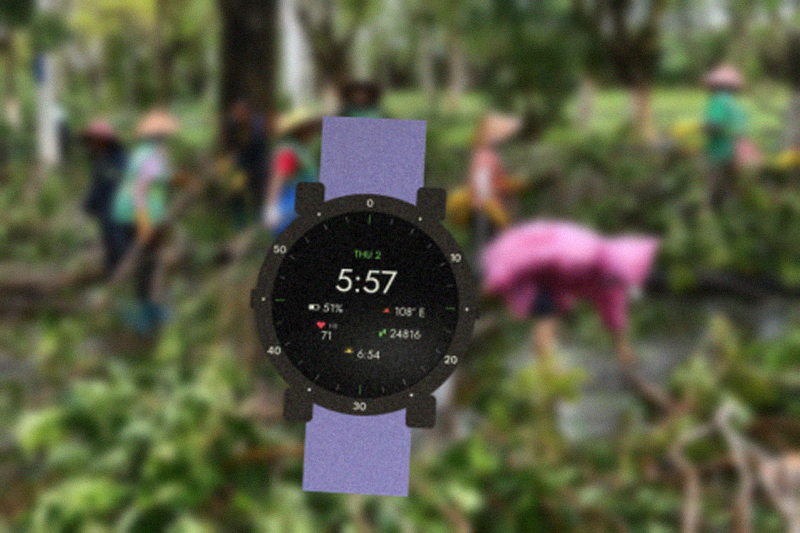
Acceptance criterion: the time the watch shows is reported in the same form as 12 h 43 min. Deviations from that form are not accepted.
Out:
5 h 57 min
